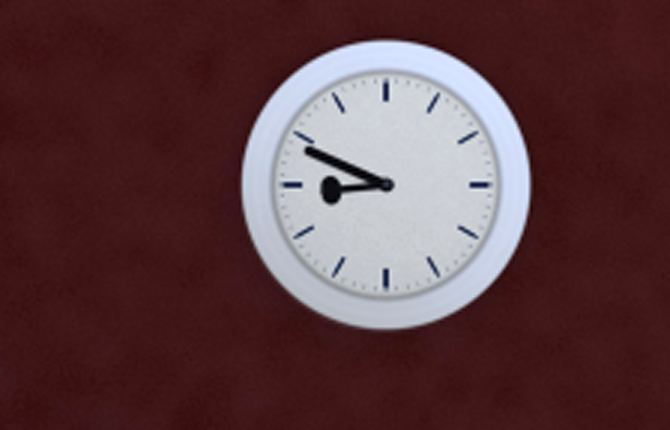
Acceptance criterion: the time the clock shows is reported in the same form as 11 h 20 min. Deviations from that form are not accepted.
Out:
8 h 49 min
